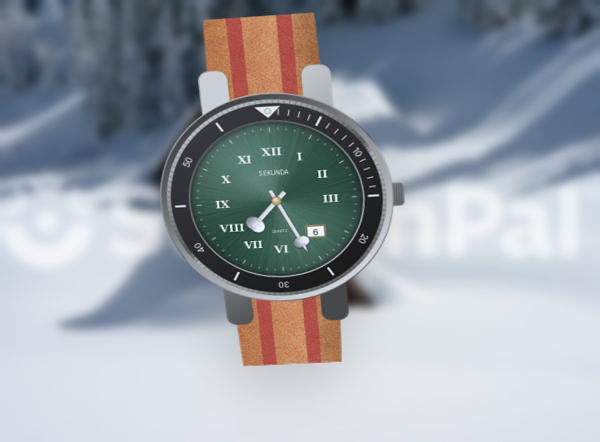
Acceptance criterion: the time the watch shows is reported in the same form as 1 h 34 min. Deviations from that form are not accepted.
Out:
7 h 26 min
